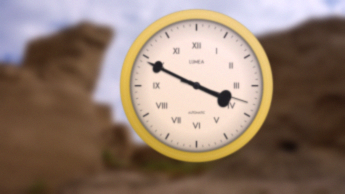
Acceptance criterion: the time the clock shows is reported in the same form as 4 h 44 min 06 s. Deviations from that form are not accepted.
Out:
3 h 49 min 18 s
